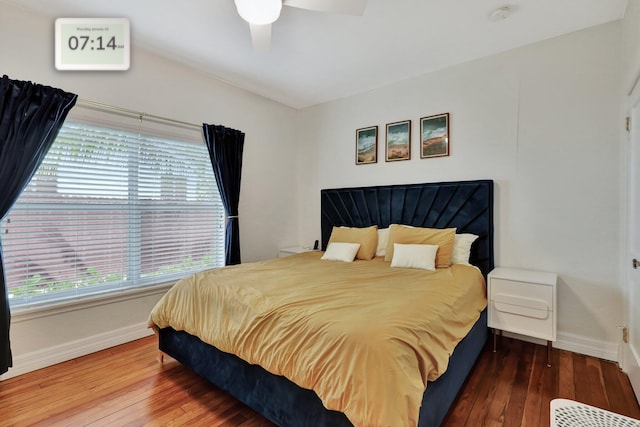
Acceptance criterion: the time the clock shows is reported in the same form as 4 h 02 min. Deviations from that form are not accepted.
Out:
7 h 14 min
